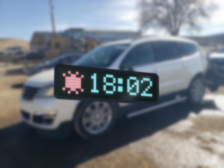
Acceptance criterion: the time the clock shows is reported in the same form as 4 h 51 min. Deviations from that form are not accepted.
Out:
18 h 02 min
